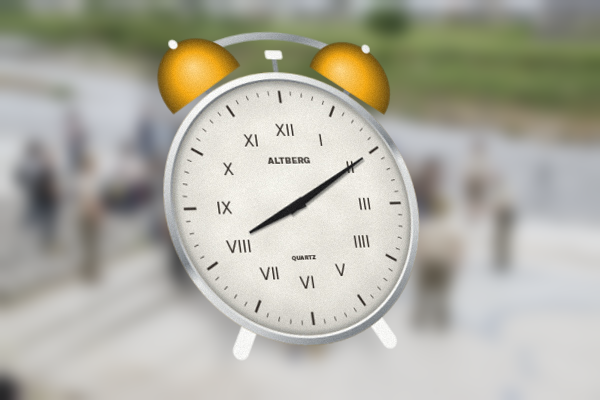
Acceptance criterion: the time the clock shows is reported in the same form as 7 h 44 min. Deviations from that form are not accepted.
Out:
8 h 10 min
